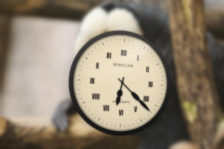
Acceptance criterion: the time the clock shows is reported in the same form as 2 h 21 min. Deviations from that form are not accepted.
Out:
6 h 22 min
